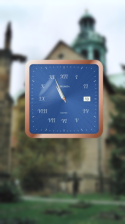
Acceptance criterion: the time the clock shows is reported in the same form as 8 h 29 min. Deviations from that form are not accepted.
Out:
10 h 56 min
